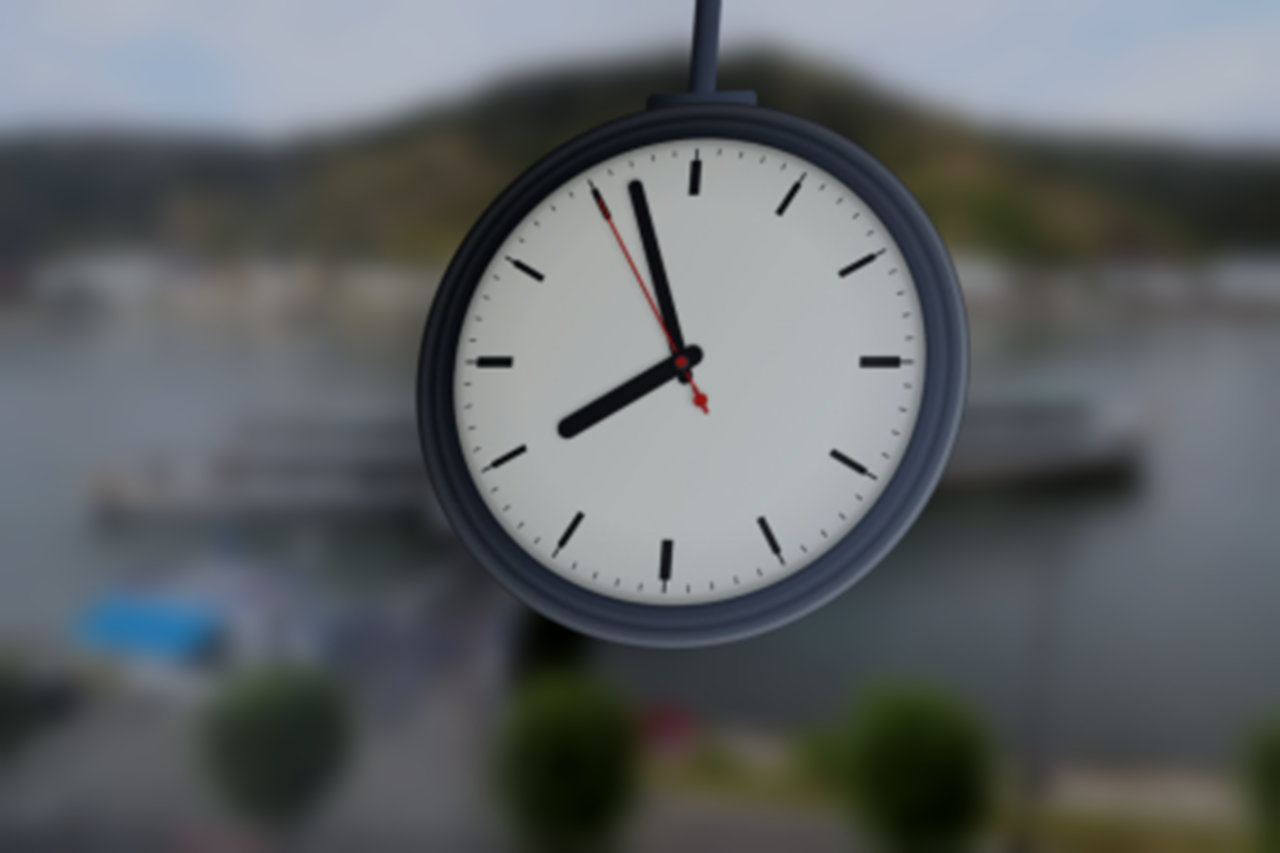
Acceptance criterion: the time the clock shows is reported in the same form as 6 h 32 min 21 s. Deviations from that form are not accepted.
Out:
7 h 56 min 55 s
